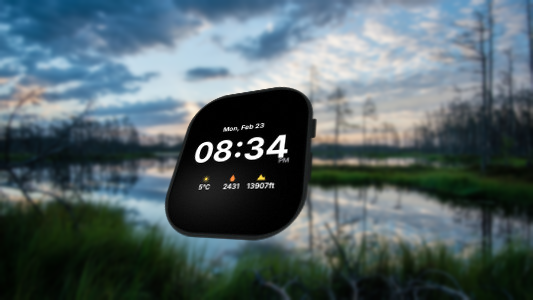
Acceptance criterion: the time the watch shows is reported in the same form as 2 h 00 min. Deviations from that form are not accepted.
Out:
8 h 34 min
